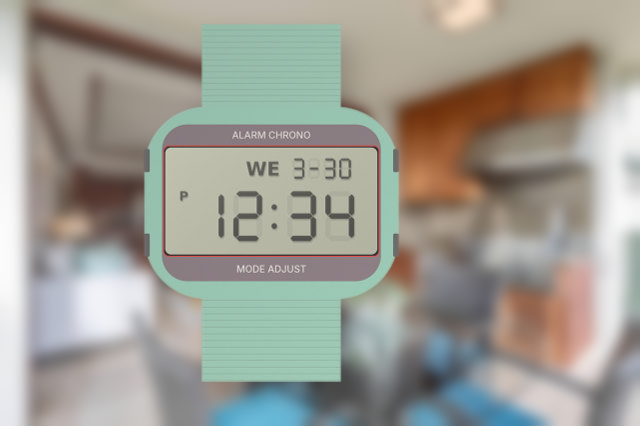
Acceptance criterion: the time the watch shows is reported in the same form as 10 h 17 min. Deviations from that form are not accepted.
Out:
12 h 34 min
